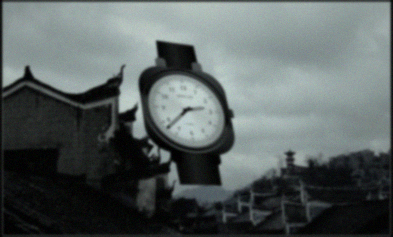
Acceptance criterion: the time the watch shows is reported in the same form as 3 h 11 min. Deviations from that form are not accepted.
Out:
2 h 38 min
